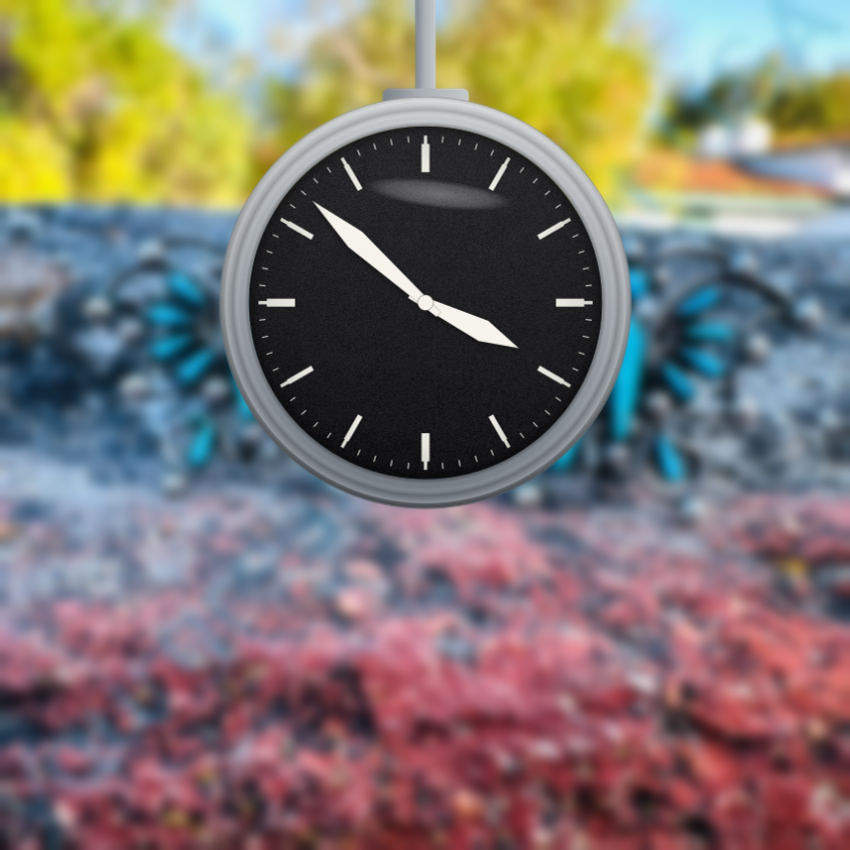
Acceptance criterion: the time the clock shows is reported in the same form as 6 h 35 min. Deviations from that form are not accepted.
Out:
3 h 52 min
